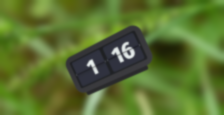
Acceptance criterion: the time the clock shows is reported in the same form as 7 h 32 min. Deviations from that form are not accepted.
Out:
1 h 16 min
